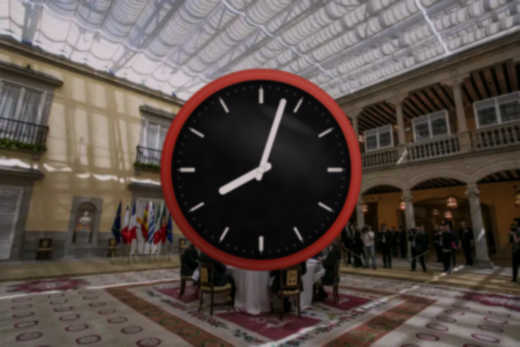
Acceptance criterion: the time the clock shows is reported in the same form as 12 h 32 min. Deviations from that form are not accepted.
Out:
8 h 03 min
